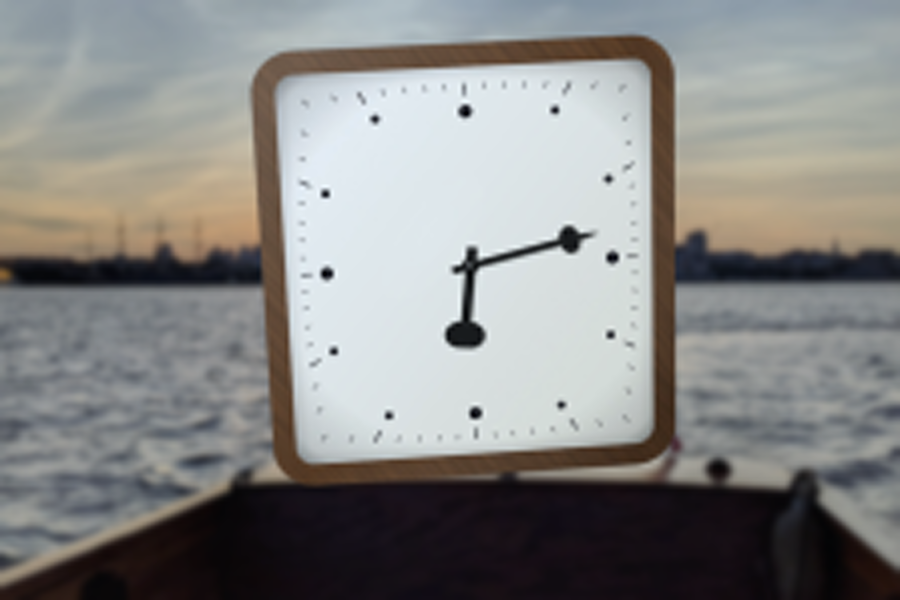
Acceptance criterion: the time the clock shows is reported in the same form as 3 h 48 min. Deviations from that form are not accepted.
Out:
6 h 13 min
